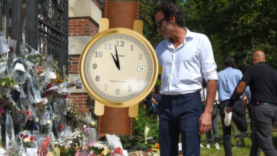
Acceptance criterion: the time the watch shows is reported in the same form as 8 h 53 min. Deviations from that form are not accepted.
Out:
10 h 58 min
